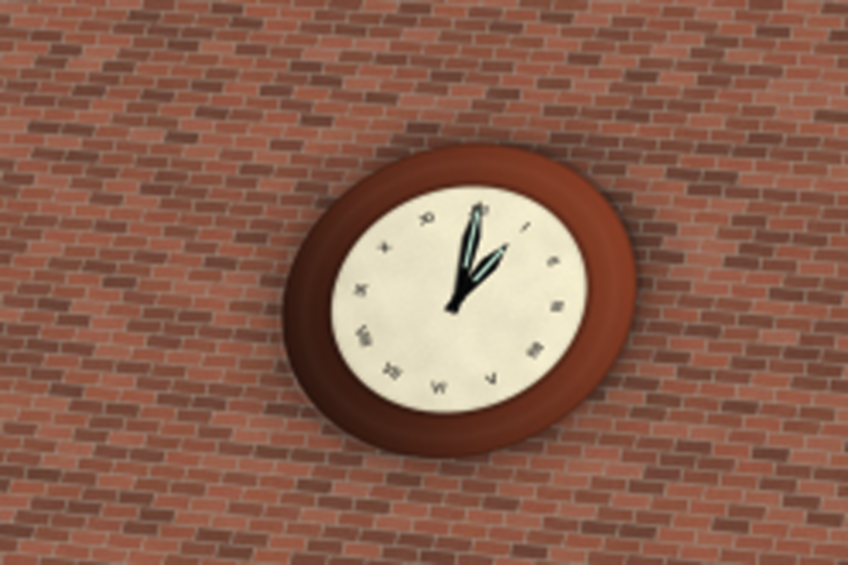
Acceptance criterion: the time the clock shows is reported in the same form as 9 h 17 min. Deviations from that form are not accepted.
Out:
1 h 00 min
